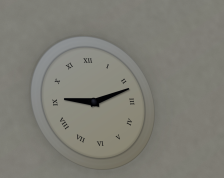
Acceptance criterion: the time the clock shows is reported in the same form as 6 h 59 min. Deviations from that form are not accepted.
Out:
9 h 12 min
